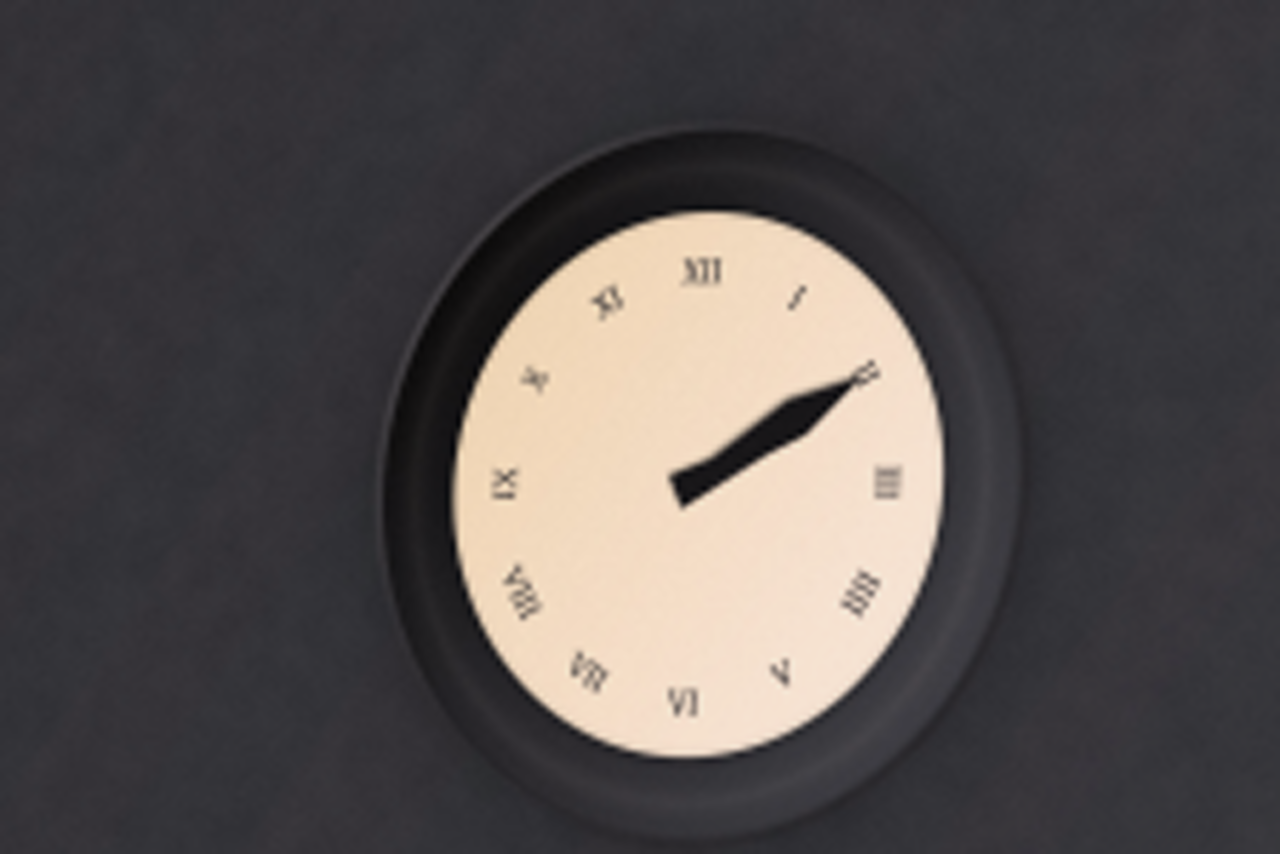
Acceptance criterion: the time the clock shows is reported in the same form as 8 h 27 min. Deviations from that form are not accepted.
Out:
2 h 10 min
